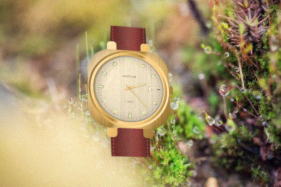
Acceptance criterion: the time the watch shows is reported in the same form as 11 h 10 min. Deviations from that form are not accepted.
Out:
2 h 23 min
